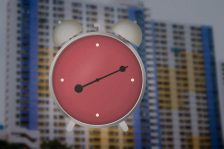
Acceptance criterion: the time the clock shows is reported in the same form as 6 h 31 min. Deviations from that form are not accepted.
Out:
8 h 11 min
